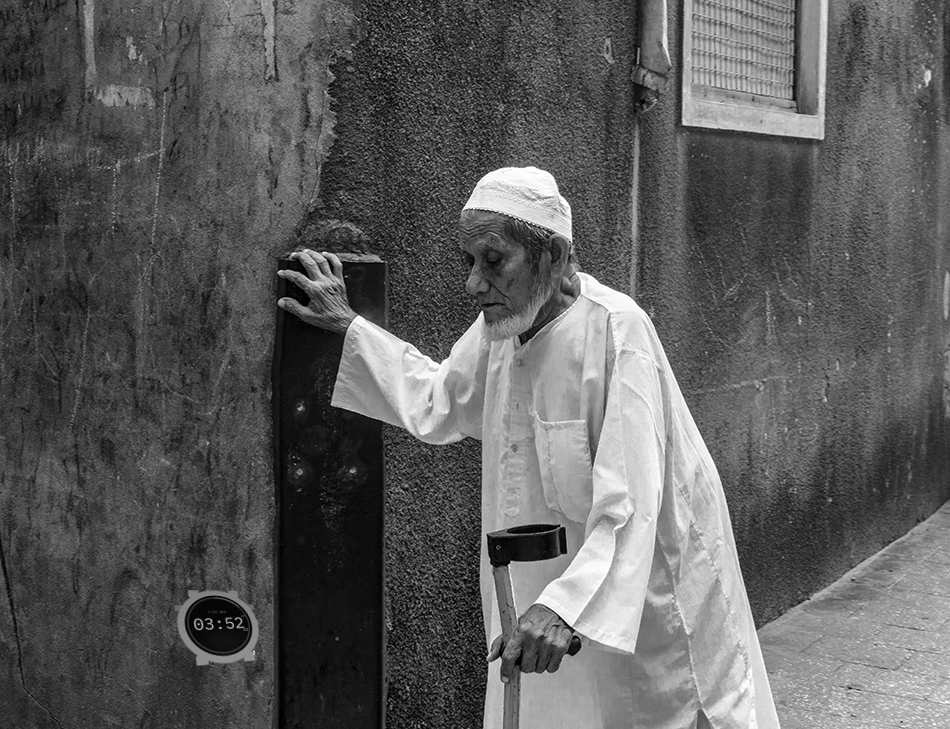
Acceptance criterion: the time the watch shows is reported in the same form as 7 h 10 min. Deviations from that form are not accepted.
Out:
3 h 52 min
